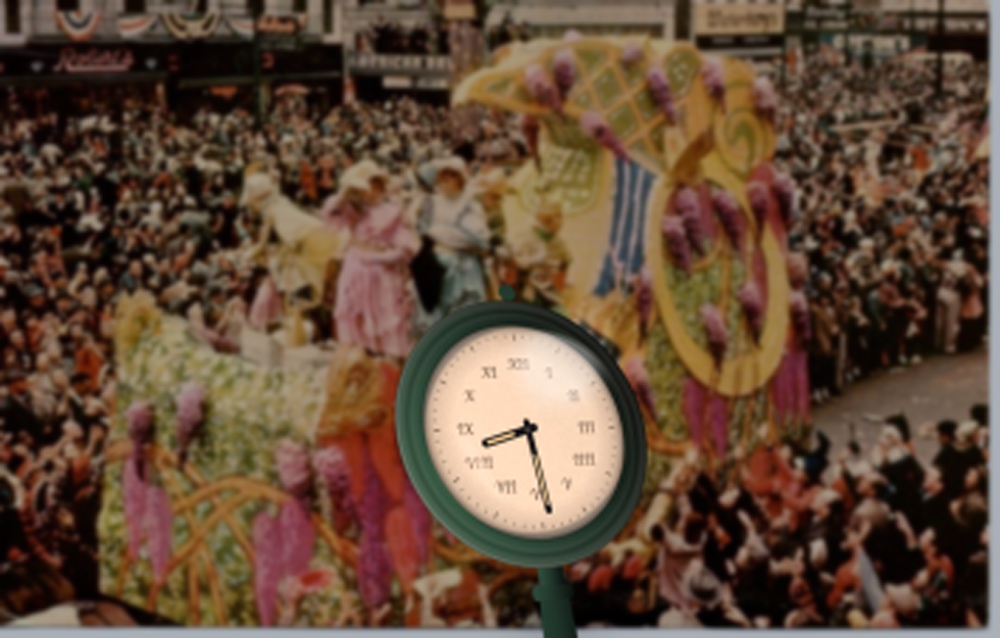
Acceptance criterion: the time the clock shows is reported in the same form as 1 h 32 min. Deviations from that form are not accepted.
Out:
8 h 29 min
